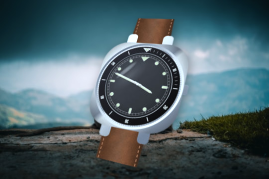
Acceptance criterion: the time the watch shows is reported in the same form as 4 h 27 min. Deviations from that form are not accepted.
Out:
3 h 48 min
